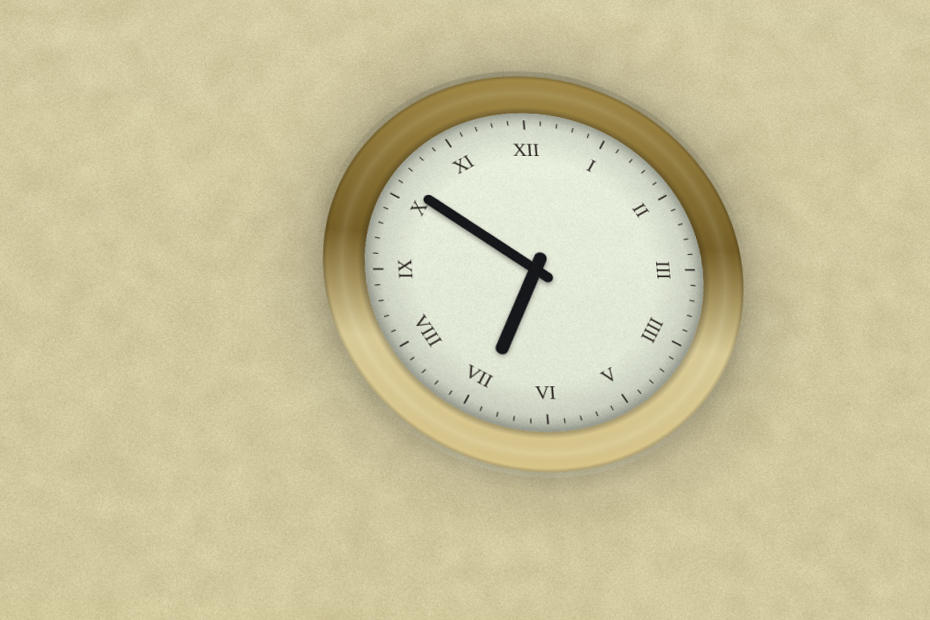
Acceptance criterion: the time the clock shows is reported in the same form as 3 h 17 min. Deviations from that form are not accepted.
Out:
6 h 51 min
